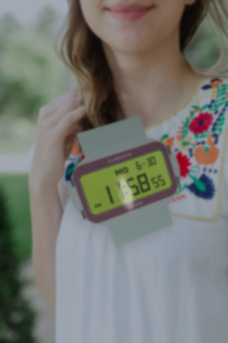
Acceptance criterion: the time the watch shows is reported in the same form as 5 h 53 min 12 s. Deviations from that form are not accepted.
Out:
11 h 58 min 55 s
